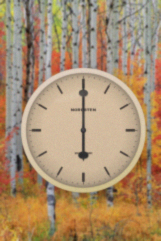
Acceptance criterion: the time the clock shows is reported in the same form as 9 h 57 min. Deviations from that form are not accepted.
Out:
6 h 00 min
